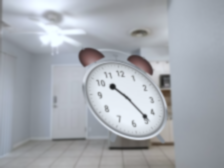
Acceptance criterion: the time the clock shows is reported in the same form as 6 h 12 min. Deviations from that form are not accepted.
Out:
10 h 24 min
